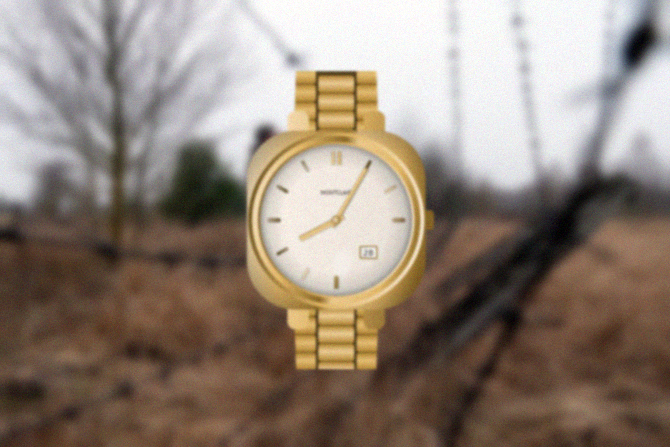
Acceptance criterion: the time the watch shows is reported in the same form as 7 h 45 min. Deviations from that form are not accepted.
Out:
8 h 05 min
